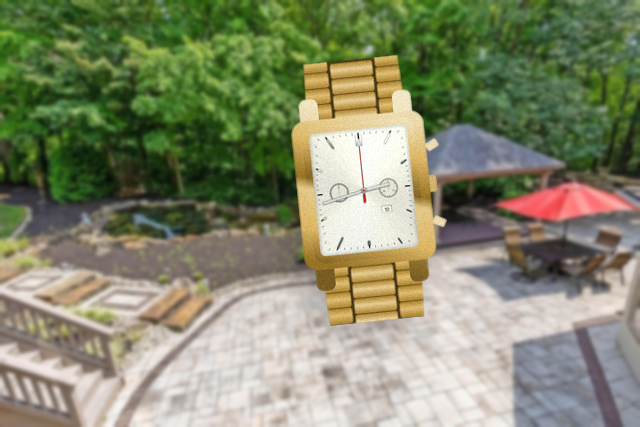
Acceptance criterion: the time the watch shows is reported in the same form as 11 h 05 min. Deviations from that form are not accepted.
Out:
2 h 43 min
